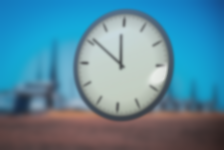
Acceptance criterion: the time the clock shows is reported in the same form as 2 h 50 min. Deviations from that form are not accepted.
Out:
11 h 51 min
